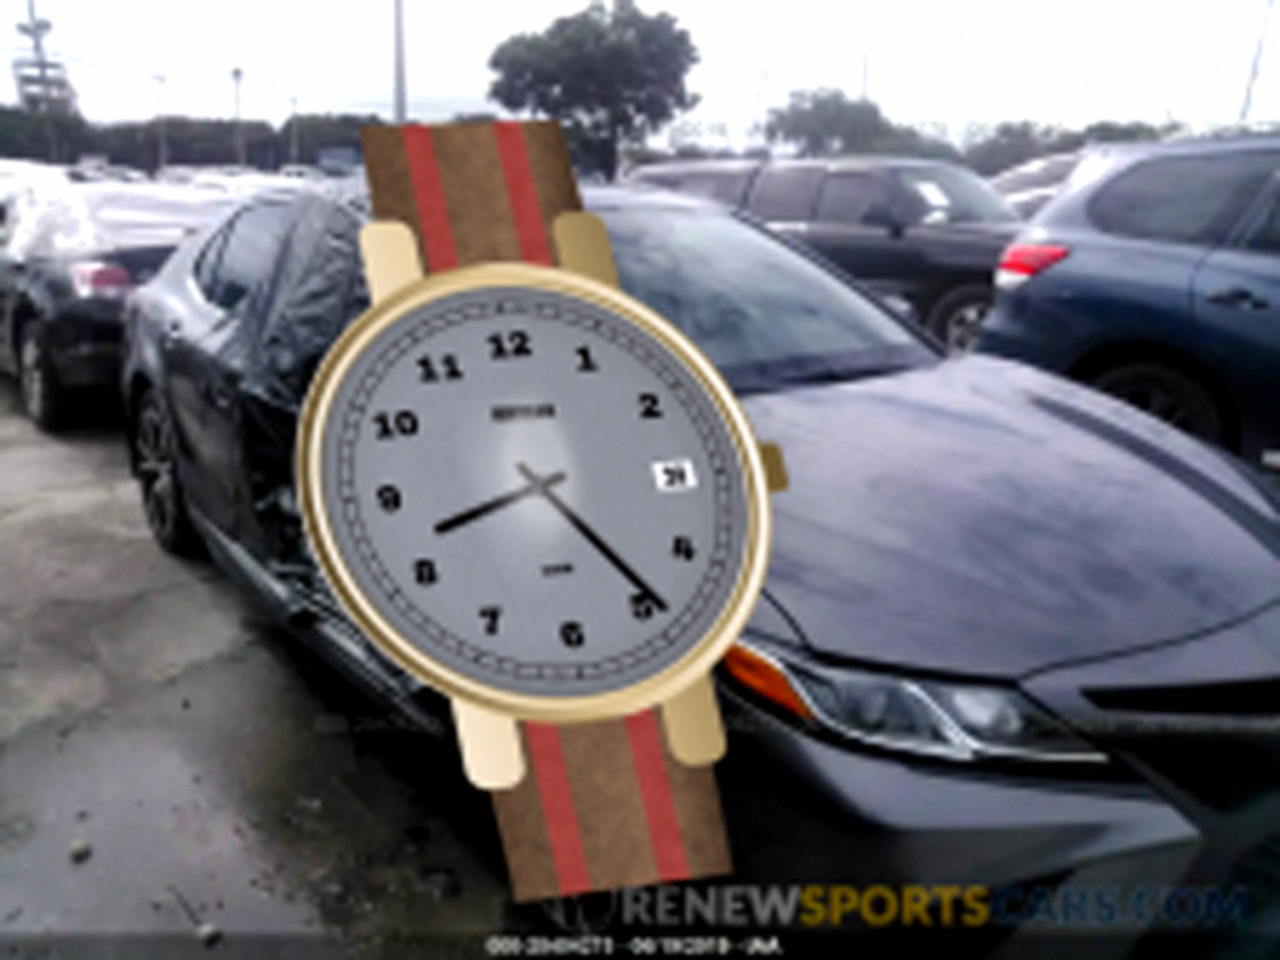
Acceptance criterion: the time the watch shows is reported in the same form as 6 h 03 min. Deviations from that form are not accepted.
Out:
8 h 24 min
